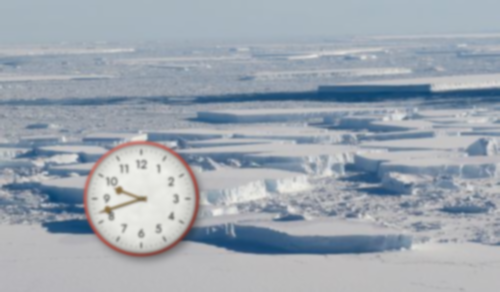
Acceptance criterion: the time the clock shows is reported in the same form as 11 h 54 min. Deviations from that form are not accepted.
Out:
9 h 42 min
